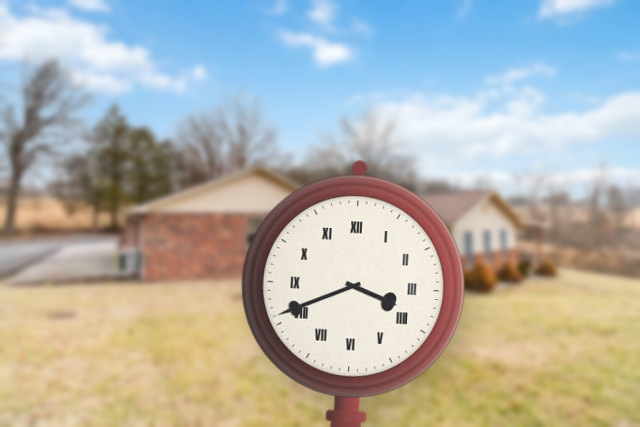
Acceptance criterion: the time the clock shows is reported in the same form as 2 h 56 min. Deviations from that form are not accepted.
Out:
3 h 41 min
